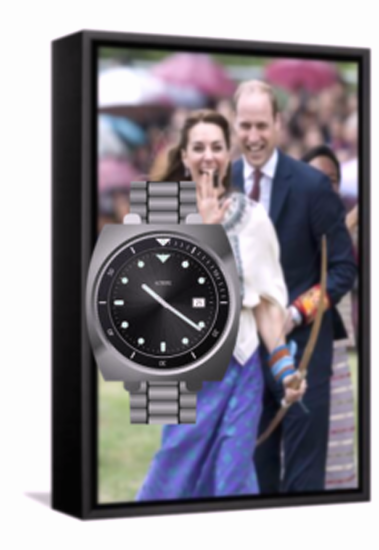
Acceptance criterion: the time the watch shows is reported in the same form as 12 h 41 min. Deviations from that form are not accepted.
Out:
10 h 21 min
